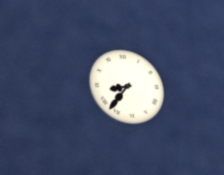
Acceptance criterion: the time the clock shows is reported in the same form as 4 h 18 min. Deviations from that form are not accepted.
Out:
8 h 37 min
